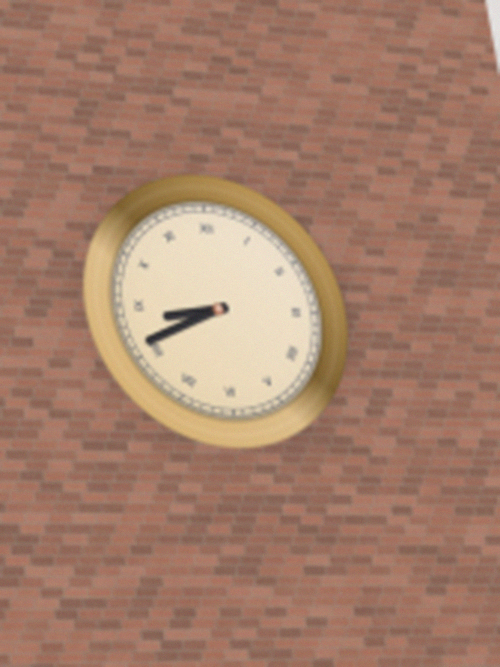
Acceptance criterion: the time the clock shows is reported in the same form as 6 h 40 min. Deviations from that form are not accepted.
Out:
8 h 41 min
